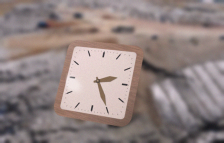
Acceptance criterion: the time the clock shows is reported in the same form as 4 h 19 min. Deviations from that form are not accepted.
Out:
2 h 25 min
